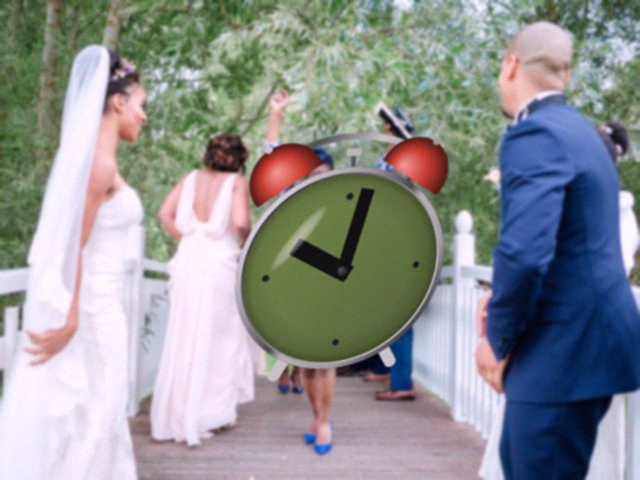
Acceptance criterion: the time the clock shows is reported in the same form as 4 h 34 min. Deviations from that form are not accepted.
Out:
10 h 02 min
